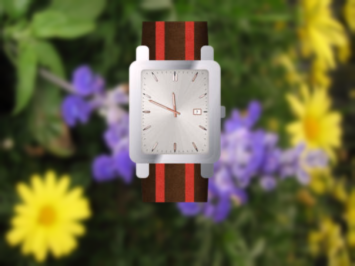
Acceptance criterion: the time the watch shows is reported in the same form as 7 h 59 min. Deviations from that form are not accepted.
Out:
11 h 49 min
